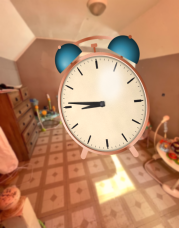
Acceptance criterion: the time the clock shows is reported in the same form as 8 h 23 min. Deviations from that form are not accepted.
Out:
8 h 46 min
